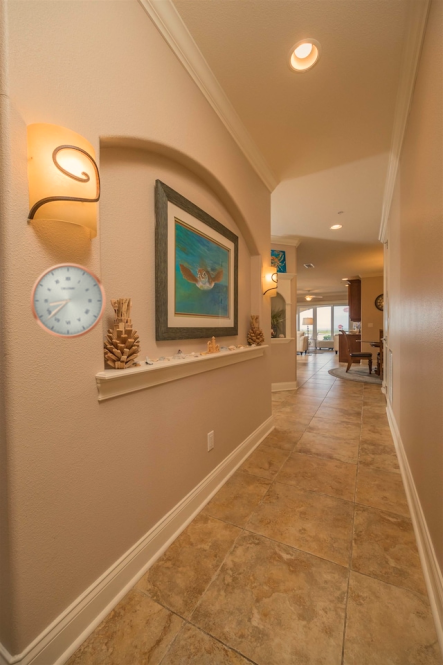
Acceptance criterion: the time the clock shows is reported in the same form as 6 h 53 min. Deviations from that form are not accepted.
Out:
8 h 38 min
